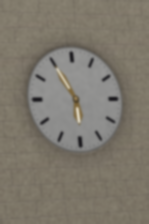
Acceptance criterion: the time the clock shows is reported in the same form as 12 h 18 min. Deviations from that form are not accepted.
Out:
5 h 55 min
